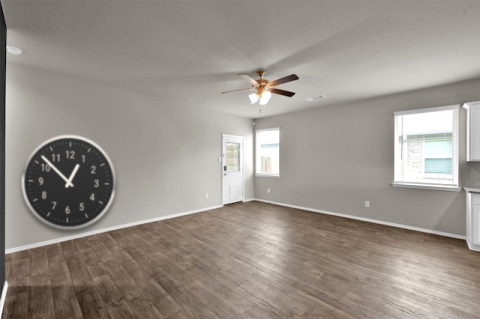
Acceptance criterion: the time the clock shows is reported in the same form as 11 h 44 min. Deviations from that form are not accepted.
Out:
12 h 52 min
